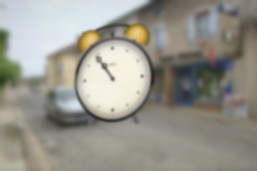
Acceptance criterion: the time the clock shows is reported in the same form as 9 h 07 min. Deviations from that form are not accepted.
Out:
10 h 54 min
